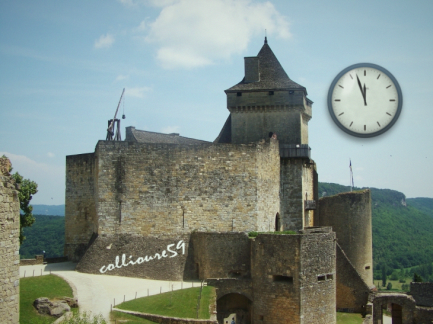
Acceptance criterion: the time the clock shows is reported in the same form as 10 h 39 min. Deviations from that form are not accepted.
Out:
11 h 57 min
